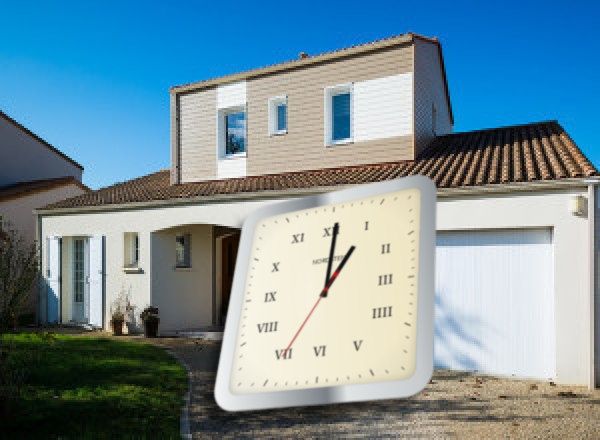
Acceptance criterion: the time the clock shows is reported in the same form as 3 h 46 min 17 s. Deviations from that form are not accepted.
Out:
1 h 00 min 35 s
